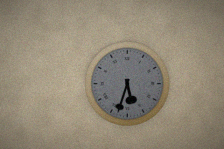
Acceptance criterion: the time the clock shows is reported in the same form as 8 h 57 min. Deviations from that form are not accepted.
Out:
5 h 33 min
